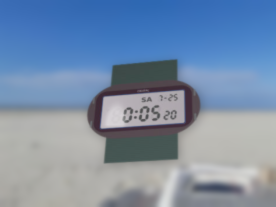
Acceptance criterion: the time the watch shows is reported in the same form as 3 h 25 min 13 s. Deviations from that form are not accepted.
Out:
0 h 05 min 20 s
